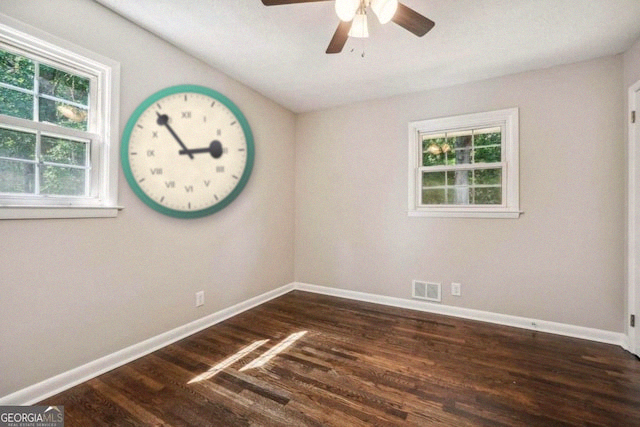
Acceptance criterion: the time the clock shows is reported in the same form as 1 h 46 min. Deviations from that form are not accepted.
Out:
2 h 54 min
